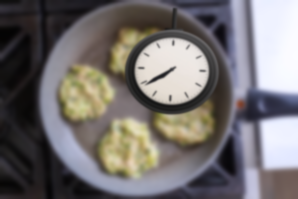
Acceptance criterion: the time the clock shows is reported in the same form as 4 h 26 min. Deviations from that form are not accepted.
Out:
7 h 39 min
